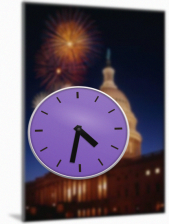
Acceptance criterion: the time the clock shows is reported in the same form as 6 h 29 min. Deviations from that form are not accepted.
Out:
4 h 32 min
